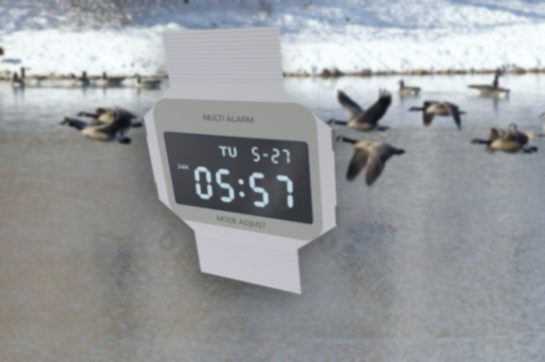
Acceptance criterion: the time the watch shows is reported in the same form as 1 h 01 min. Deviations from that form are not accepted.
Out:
5 h 57 min
